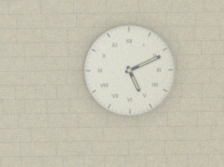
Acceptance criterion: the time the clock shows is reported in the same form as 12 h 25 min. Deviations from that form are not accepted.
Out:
5 h 11 min
